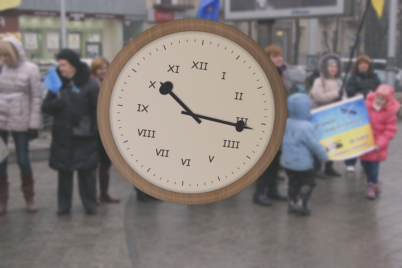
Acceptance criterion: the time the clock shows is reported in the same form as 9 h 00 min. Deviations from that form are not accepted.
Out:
10 h 16 min
